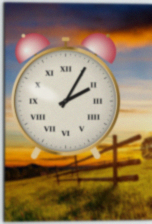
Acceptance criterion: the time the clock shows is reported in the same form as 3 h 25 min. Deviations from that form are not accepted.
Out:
2 h 05 min
